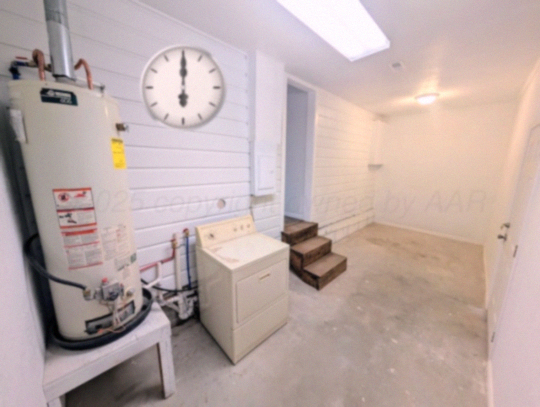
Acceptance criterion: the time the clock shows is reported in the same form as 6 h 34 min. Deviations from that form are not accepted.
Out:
6 h 00 min
